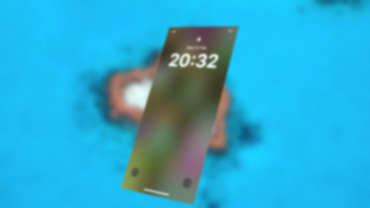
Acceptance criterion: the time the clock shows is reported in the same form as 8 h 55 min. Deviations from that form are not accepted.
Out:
20 h 32 min
